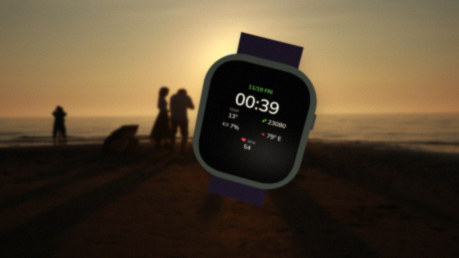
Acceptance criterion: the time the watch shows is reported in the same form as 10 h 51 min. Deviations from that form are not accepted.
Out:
0 h 39 min
